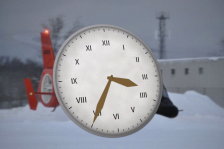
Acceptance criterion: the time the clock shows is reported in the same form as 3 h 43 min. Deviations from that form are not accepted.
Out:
3 h 35 min
